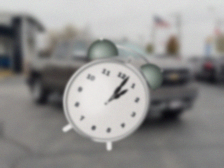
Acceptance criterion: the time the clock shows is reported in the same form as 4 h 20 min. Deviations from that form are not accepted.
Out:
1 h 02 min
